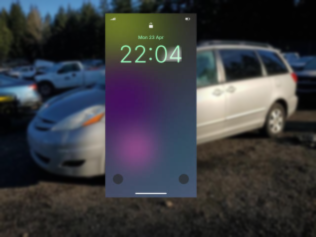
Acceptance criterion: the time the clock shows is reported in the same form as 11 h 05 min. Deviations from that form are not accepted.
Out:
22 h 04 min
